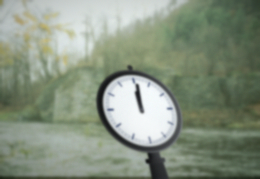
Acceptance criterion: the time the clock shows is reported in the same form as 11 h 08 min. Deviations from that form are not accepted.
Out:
12 h 01 min
